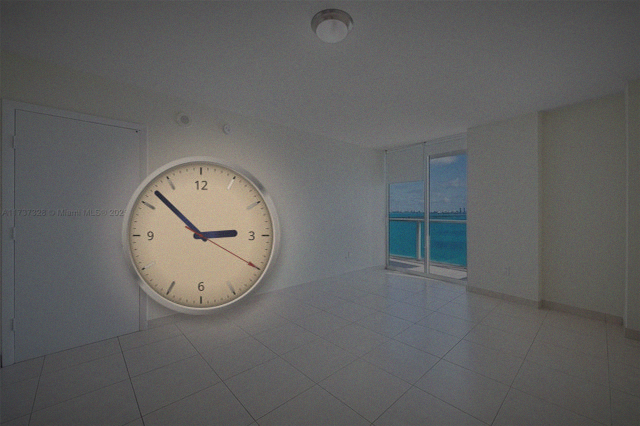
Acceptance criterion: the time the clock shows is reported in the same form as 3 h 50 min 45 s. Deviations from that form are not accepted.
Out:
2 h 52 min 20 s
